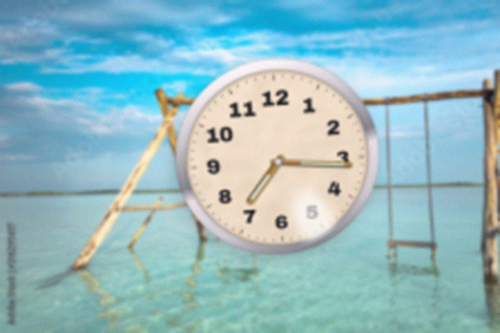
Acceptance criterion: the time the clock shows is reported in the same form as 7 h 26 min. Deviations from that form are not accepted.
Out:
7 h 16 min
